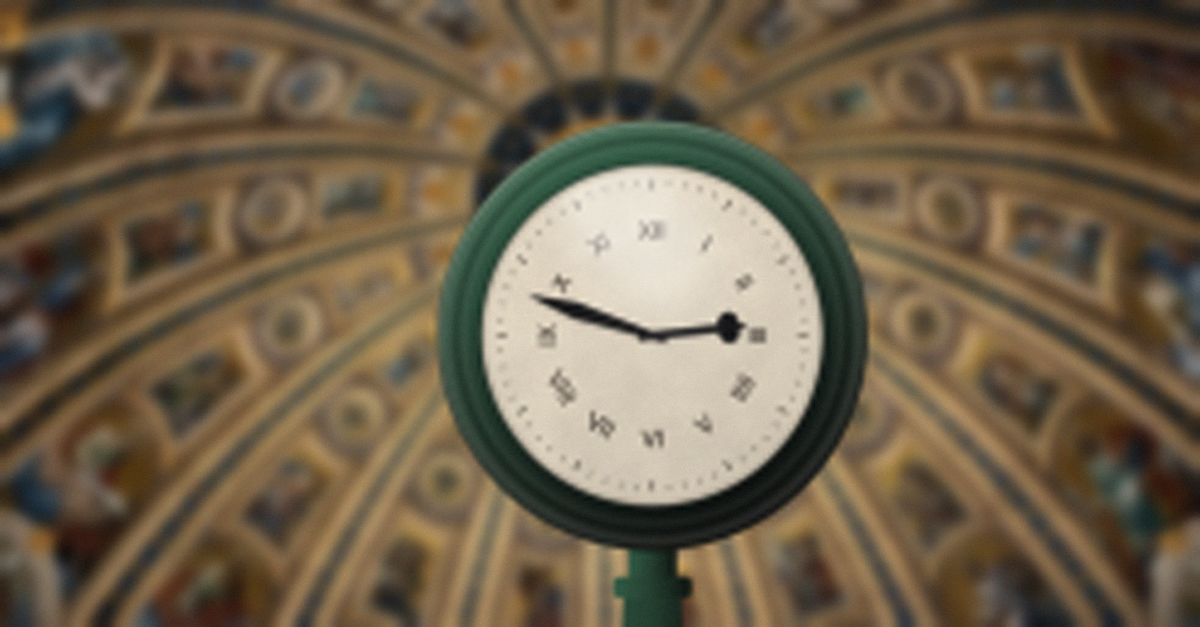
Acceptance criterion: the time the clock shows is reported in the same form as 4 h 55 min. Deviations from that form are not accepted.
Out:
2 h 48 min
